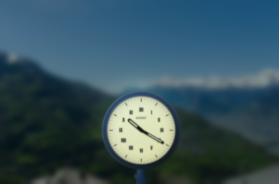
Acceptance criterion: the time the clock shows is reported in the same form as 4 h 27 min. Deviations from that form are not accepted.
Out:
10 h 20 min
